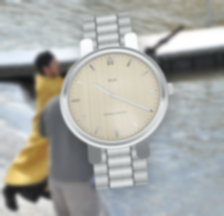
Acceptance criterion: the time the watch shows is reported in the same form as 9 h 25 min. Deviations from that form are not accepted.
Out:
10 h 20 min
